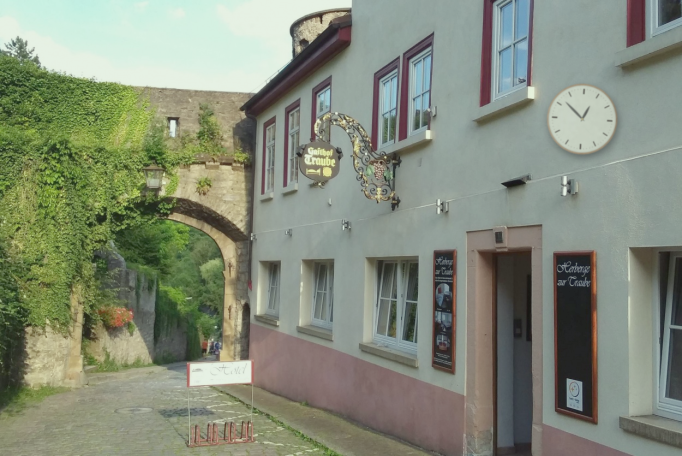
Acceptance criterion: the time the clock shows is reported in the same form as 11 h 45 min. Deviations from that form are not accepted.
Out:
12 h 52 min
